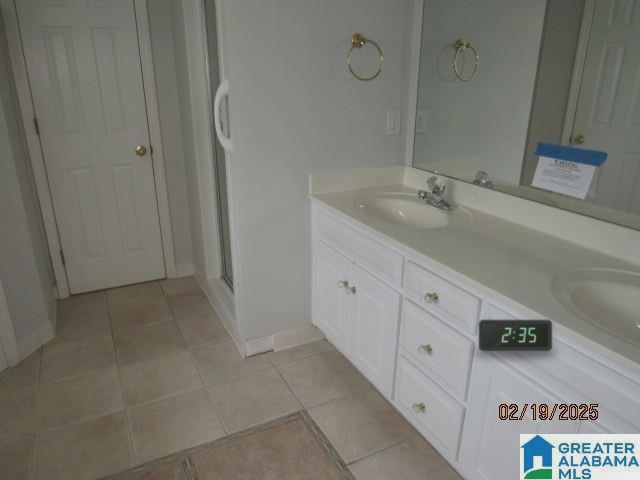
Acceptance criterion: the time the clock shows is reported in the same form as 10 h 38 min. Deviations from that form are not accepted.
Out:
2 h 35 min
